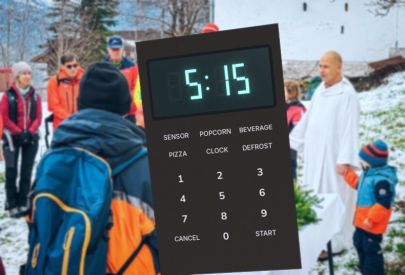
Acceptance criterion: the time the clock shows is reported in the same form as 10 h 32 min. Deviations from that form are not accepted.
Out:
5 h 15 min
